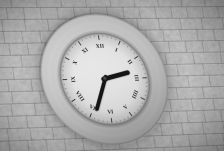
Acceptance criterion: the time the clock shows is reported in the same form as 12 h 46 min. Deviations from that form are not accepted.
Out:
2 h 34 min
